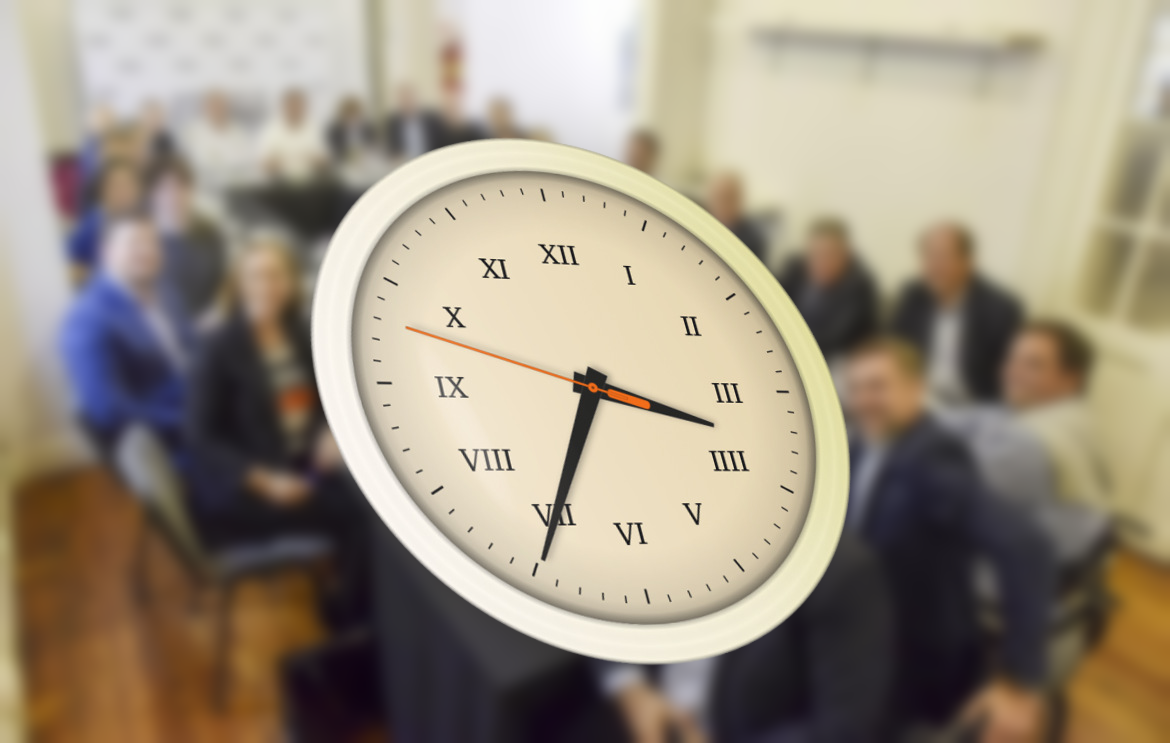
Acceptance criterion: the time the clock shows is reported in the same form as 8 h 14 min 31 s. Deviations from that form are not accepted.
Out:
3 h 34 min 48 s
